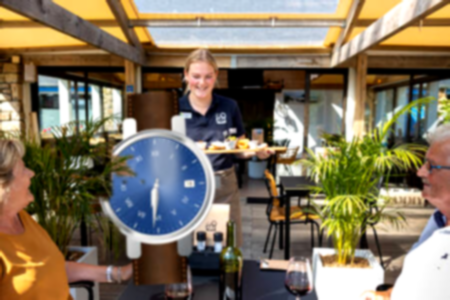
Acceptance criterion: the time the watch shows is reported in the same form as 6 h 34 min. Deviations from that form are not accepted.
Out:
6 h 31 min
